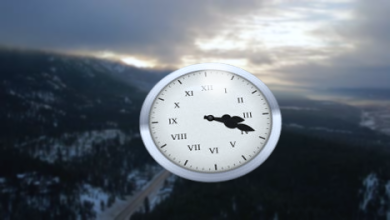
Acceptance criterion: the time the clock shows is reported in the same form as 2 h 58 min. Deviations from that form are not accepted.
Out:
3 h 19 min
